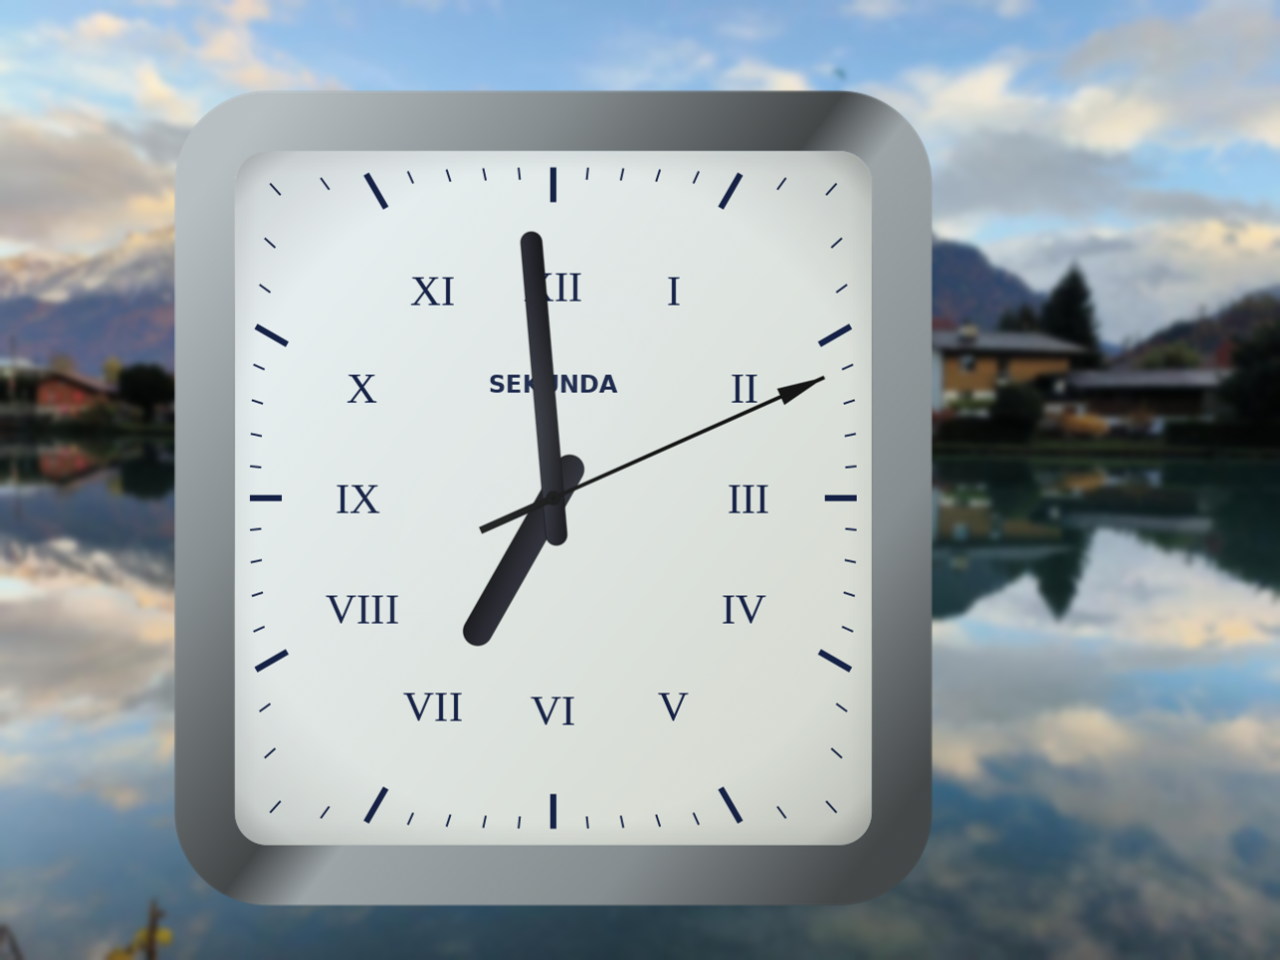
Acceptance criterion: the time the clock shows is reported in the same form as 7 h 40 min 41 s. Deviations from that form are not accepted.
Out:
6 h 59 min 11 s
